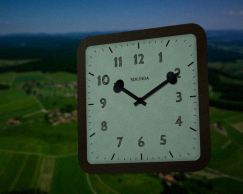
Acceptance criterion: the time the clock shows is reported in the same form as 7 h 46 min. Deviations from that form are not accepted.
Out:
10 h 10 min
